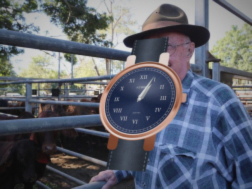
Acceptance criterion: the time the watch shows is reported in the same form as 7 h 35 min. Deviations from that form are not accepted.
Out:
1 h 04 min
